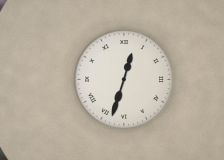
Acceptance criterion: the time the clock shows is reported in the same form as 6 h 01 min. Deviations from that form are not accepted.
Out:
12 h 33 min
